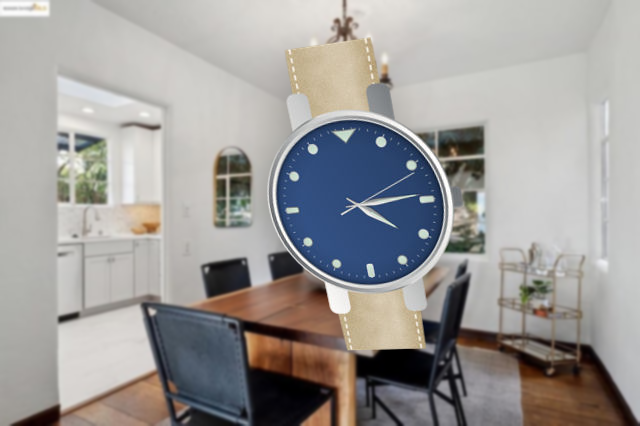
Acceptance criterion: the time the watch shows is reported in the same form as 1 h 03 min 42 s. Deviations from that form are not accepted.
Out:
4 h 14 min 11 s
